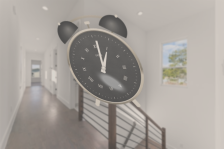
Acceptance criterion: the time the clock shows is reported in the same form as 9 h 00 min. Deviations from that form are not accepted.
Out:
1 h 01 min
